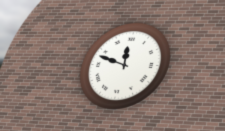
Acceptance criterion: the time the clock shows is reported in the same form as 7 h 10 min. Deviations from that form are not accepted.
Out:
11 h 48 min
